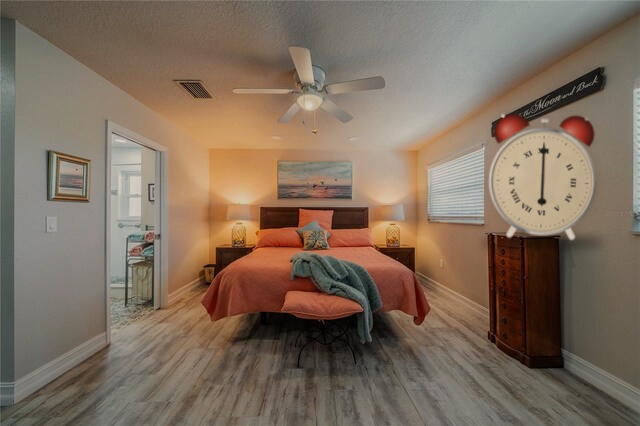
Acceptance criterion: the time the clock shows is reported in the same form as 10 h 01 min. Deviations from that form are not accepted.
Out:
6 h 00 min
